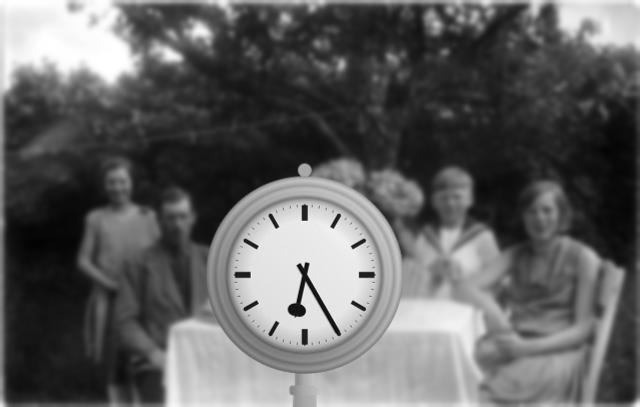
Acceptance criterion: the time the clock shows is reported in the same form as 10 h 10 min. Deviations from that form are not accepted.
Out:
6 h 25 min
